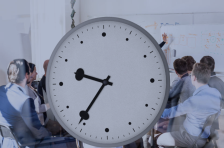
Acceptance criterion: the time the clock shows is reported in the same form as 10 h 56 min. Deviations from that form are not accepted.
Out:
9 h 36 min
